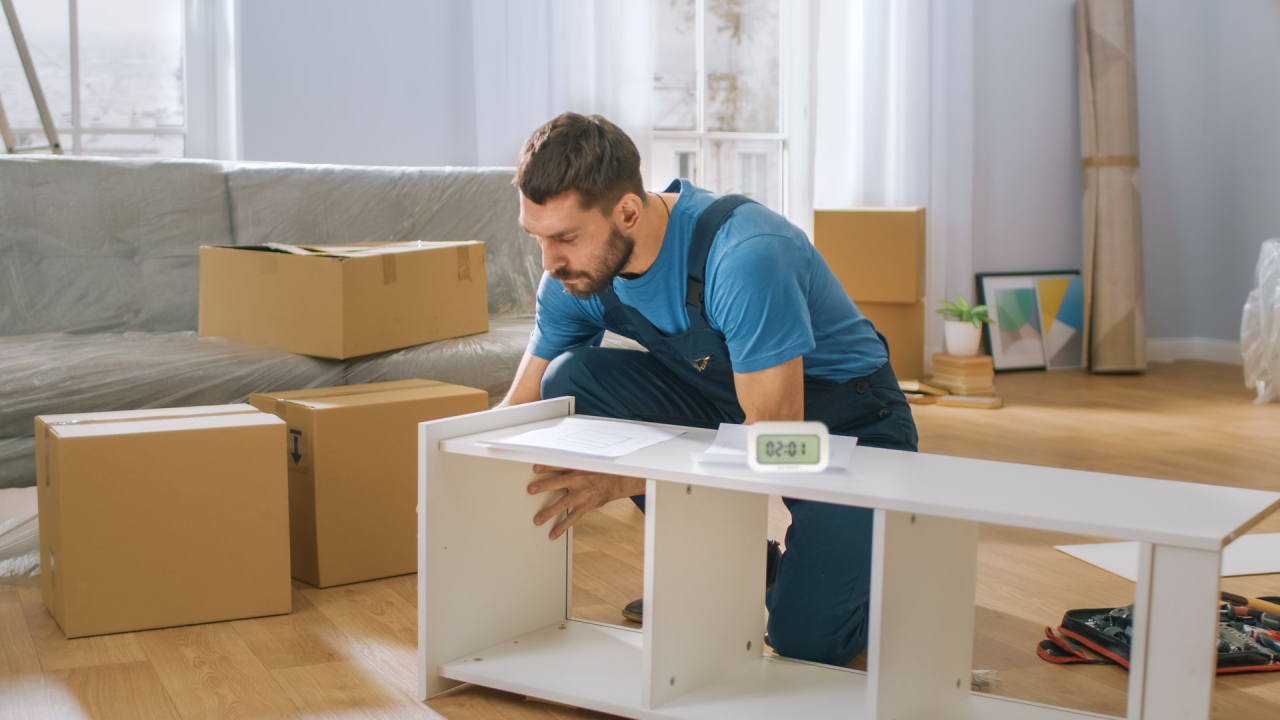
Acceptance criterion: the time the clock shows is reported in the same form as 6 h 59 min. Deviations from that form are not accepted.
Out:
2 h 01 min
